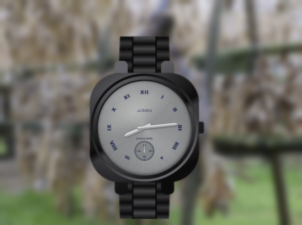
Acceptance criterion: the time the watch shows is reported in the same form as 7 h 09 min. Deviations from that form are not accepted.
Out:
8 h 14 min
